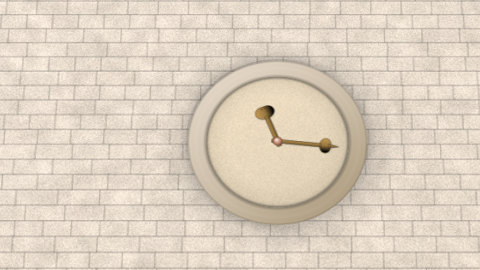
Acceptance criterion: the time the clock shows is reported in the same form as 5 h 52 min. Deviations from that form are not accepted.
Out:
11 h 16 min
